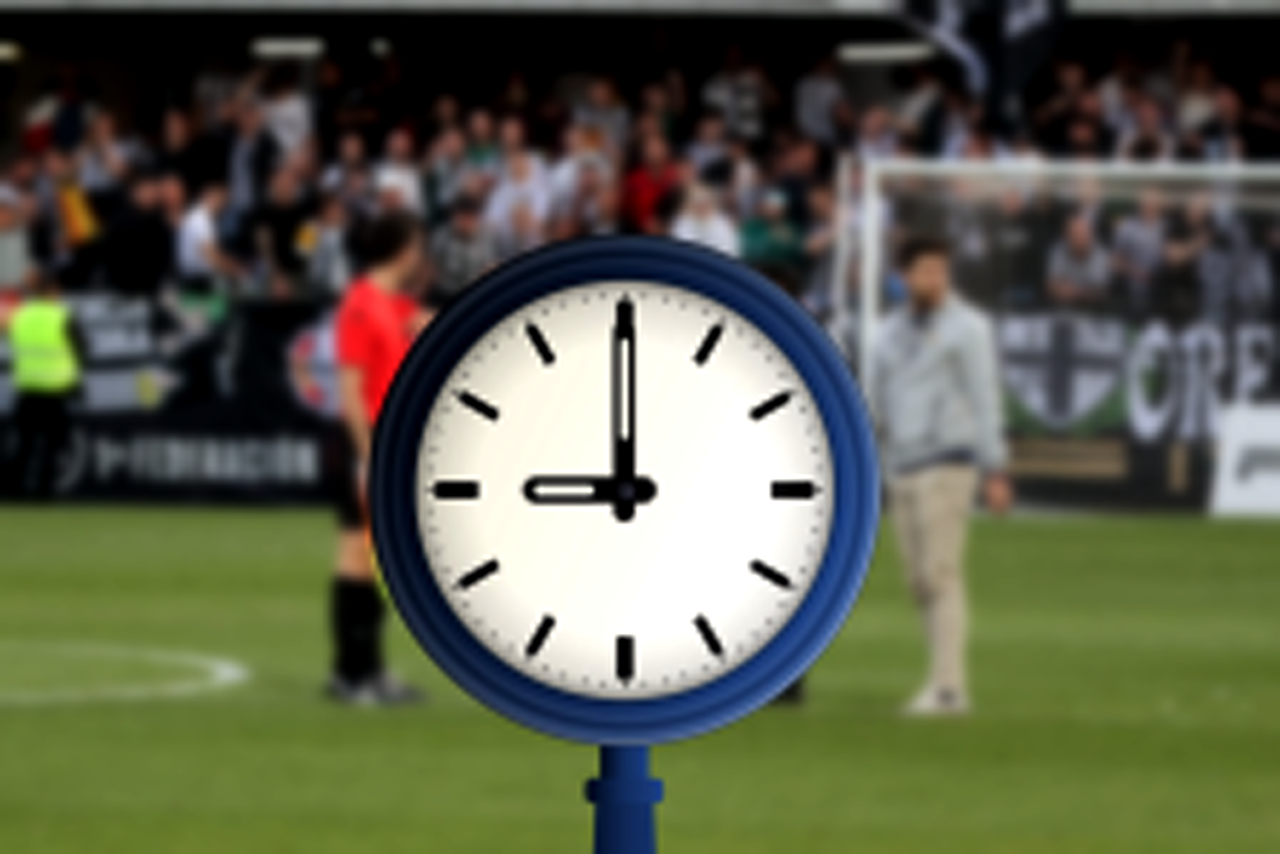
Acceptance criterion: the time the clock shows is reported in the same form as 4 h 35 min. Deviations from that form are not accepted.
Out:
9 h 00 min
